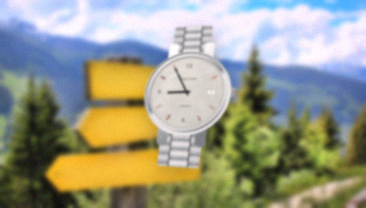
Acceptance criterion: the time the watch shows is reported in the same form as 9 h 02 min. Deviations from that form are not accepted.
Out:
8 h 55 min
